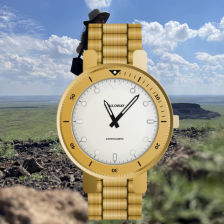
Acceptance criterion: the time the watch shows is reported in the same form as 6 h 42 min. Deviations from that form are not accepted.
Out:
11 h 07 min
